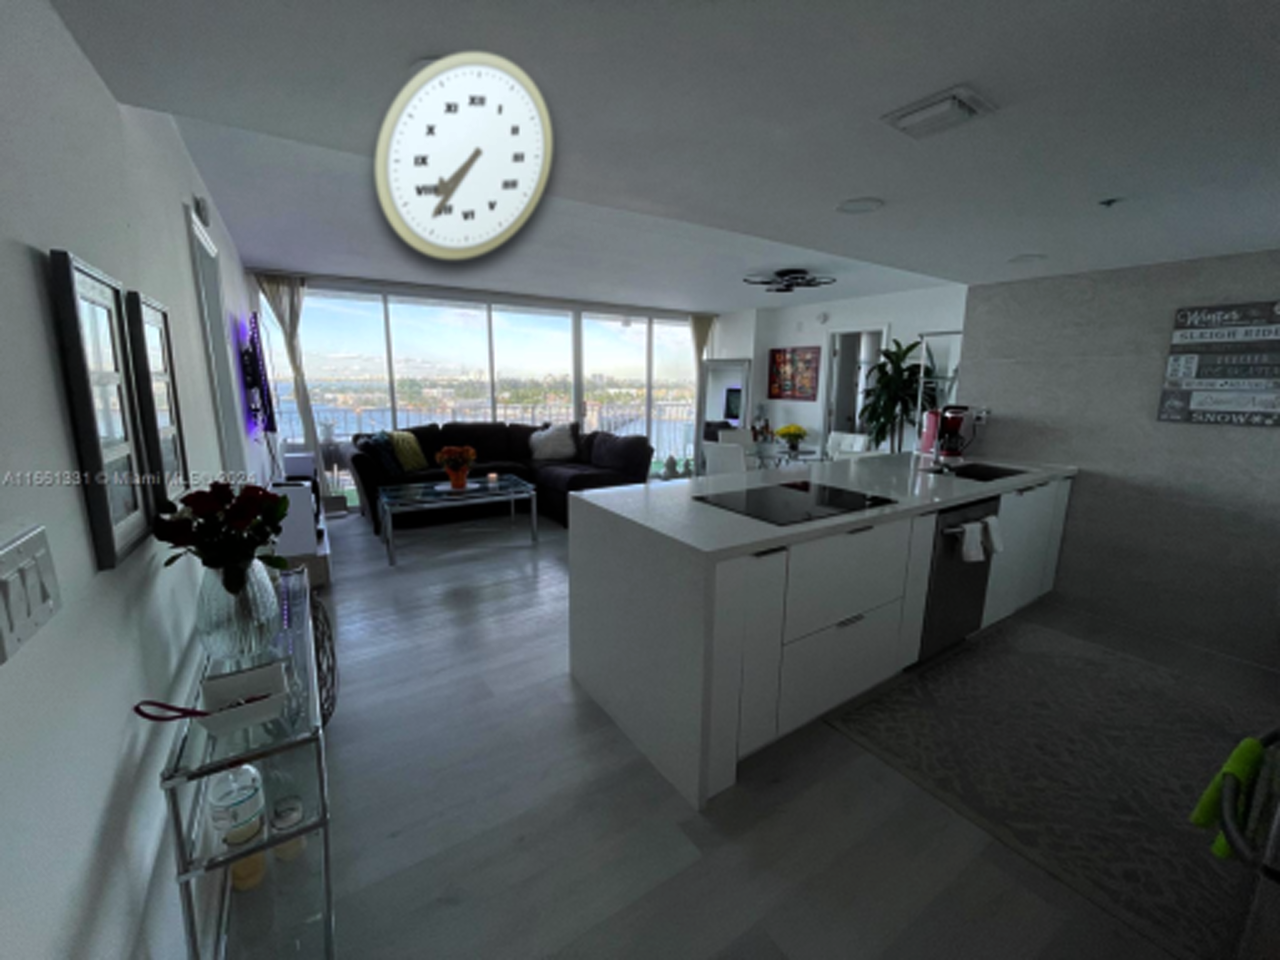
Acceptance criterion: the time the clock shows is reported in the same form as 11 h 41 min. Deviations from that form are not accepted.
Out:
7 h 36 min
